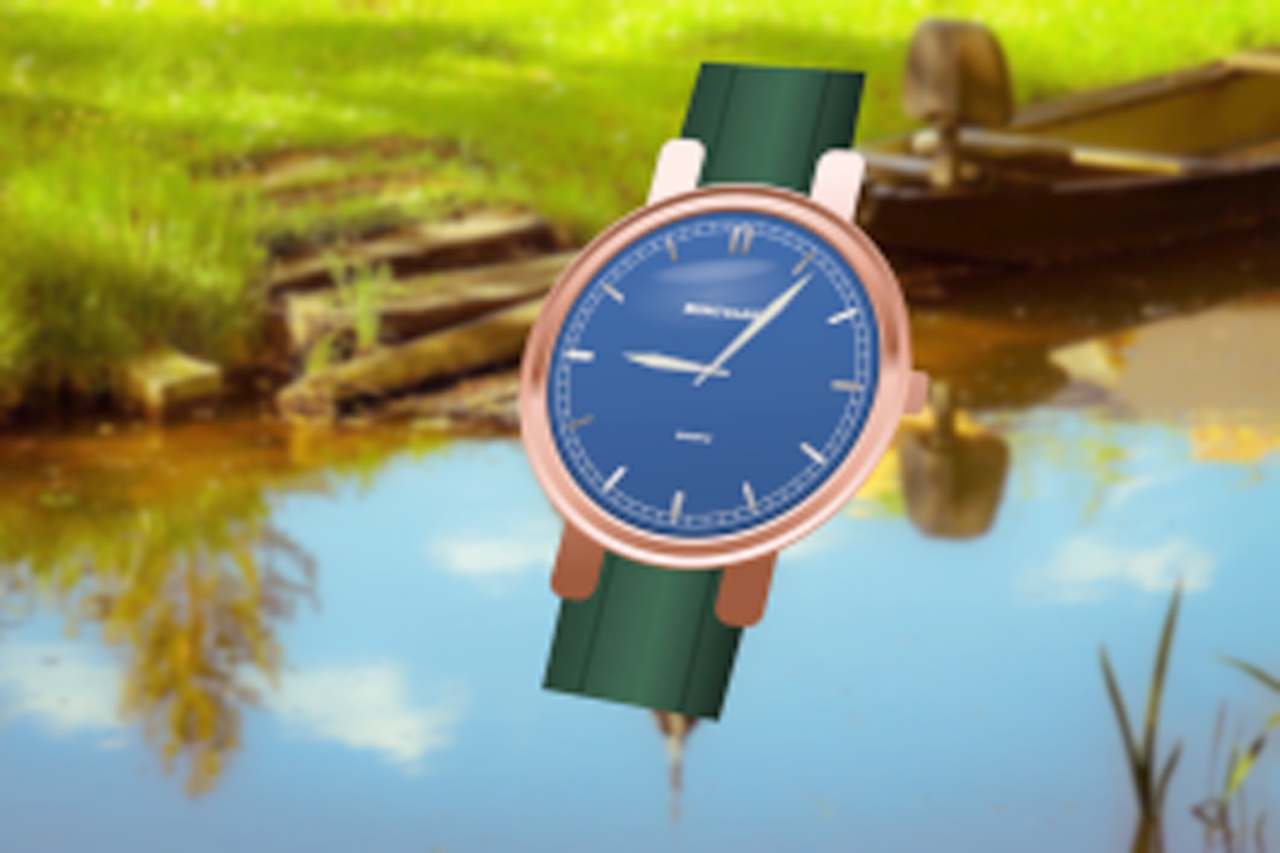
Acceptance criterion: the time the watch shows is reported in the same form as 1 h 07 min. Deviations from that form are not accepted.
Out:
9 h 06 min
